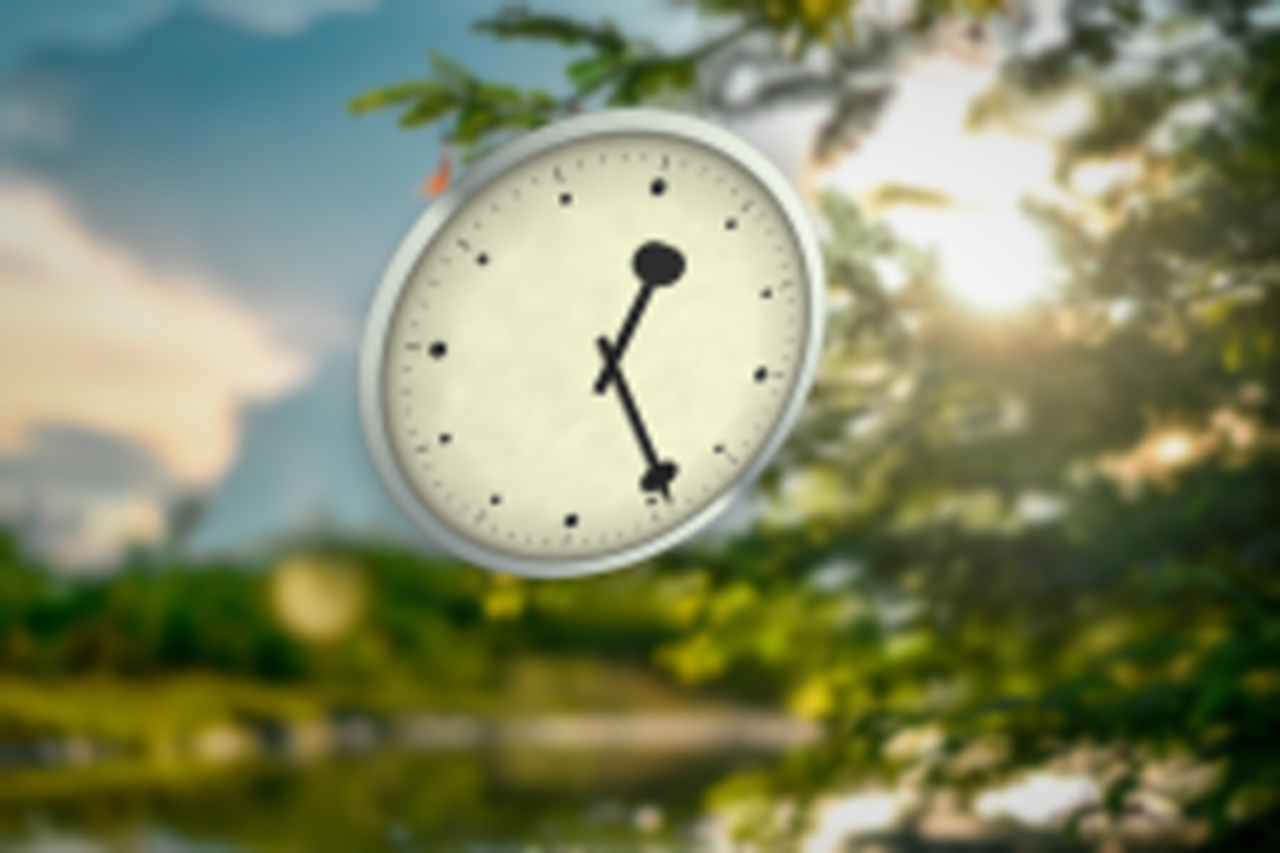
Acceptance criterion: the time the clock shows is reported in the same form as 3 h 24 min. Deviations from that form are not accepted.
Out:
12 h 24 min
